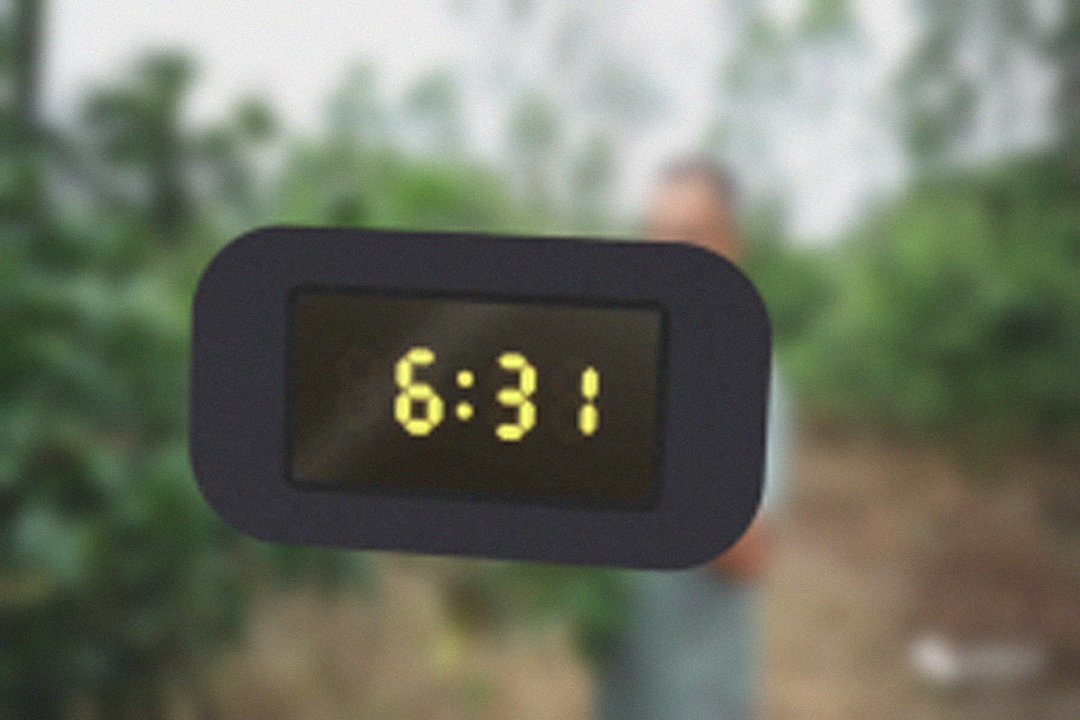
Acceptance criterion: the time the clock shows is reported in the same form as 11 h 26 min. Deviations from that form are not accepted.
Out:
6 h 31 min
